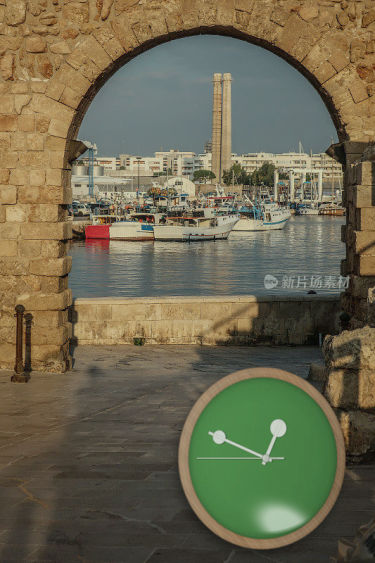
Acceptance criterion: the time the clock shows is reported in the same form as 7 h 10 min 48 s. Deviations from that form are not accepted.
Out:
12 h 48 min 45 s
